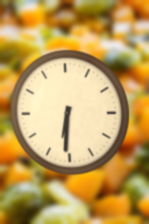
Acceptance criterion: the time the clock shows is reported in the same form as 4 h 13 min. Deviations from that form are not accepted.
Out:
6 h 31 min
